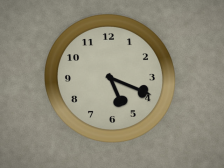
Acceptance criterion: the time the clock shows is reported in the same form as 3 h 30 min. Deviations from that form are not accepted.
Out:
5 h 19 min
